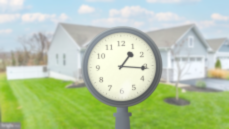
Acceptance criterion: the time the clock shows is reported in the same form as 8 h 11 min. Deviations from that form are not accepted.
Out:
1 h 16 min
